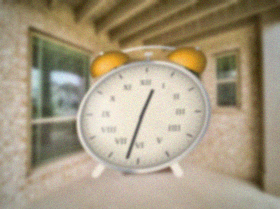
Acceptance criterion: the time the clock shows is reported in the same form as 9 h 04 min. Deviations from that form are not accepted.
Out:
12 h 32 min
